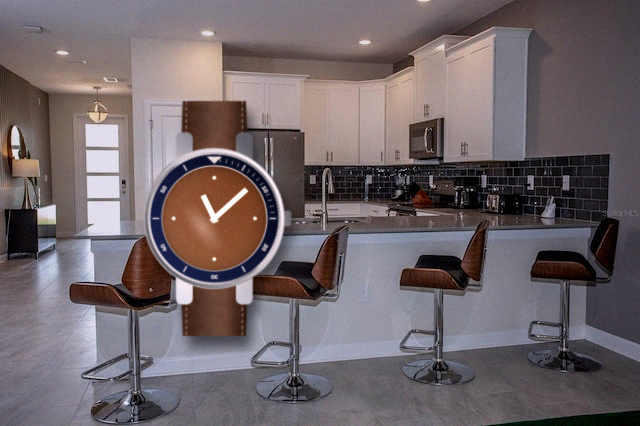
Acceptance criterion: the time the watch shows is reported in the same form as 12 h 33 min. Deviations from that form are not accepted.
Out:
11 h 08 min
